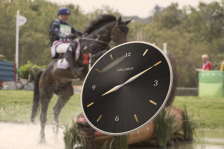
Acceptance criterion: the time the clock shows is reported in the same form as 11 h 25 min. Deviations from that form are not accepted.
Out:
8 h 10 min
